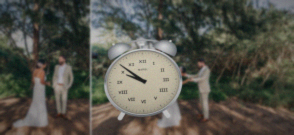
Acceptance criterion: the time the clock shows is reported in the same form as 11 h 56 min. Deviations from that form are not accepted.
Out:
9 h 52 min
